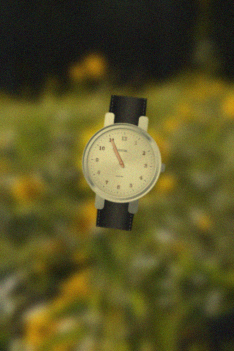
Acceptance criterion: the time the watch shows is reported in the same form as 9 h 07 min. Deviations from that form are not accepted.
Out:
10 h 55 min
